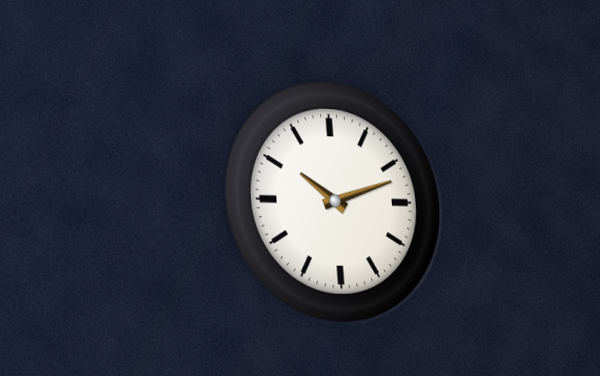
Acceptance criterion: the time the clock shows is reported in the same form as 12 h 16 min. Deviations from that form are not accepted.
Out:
10 h 12 min
